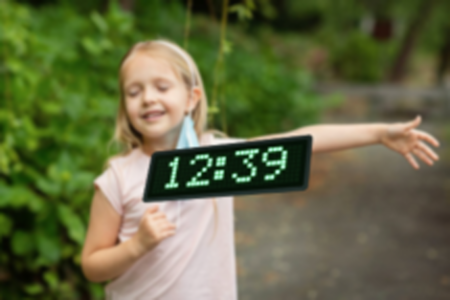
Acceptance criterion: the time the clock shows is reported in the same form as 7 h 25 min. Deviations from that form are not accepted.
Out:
12 h 39 min
